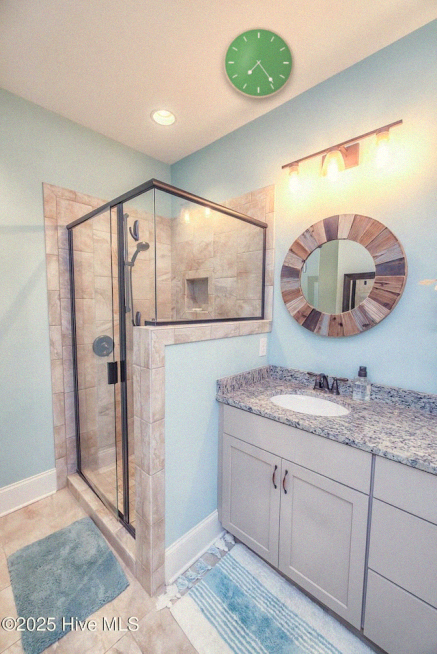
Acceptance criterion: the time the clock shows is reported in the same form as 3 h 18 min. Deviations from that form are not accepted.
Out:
7 h 24 min
